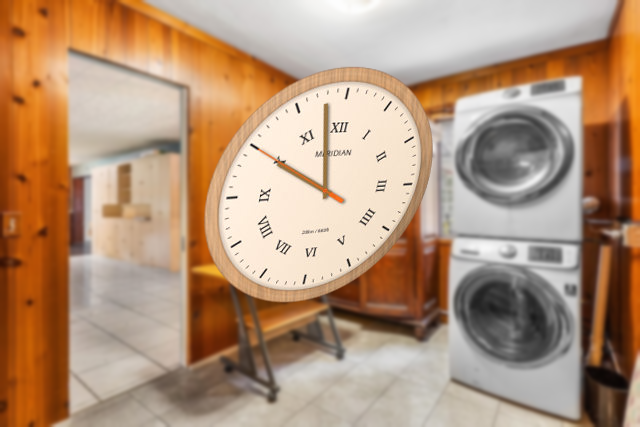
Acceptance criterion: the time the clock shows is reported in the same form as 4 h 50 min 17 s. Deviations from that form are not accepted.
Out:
9 h 57 min 50 s
